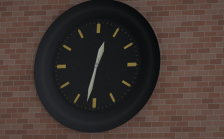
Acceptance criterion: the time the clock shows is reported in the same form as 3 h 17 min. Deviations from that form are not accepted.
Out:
12 h 32 min
